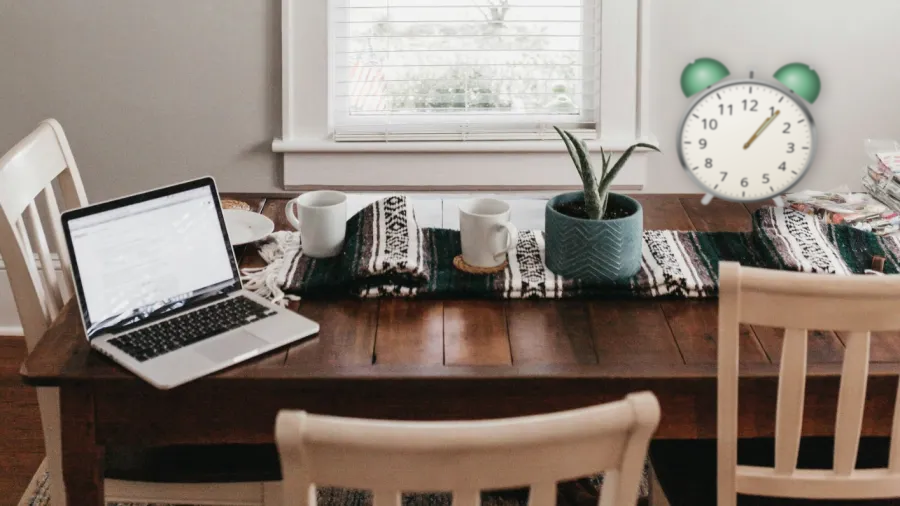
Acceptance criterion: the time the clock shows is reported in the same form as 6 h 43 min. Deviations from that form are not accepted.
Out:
1 h 06 min
